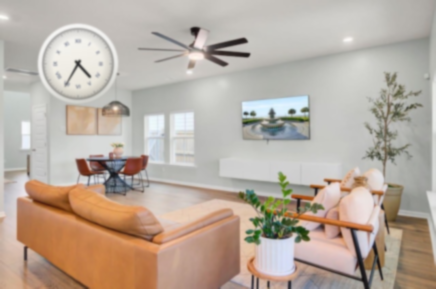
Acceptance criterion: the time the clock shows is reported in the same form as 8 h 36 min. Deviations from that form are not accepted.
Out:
4 h 35 min
